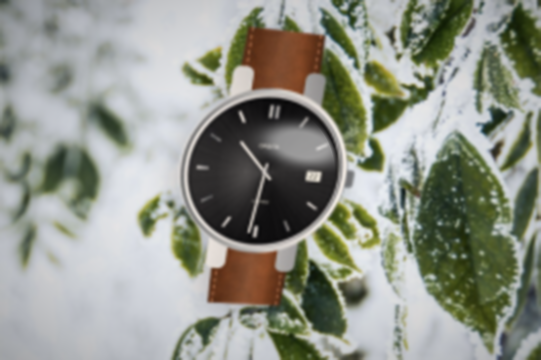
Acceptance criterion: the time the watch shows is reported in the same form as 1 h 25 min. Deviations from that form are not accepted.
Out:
10 h 31 min
